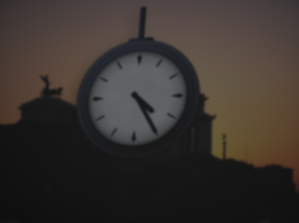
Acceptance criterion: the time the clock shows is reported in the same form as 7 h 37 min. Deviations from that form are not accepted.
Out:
4 h 25 min
